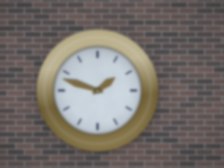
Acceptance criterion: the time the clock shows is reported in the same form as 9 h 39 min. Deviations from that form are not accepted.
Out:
1 h 48 min
